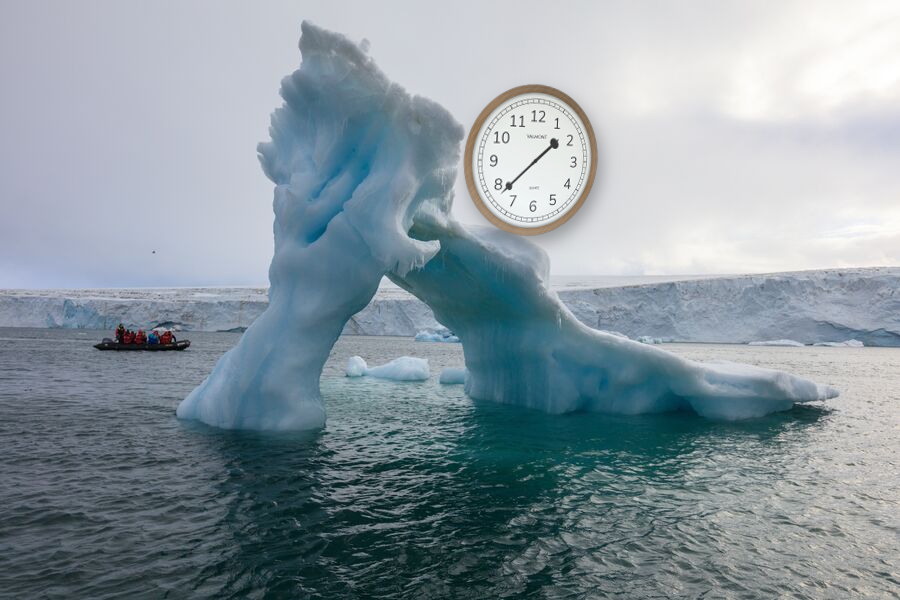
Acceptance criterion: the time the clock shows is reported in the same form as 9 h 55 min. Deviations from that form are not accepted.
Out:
1 h 38 min
